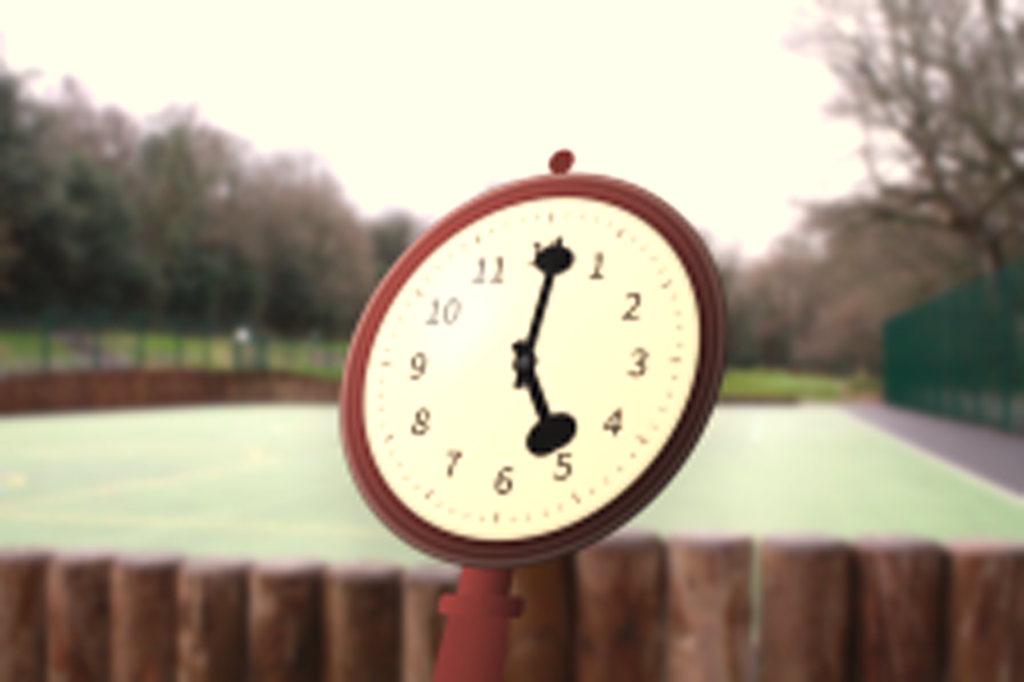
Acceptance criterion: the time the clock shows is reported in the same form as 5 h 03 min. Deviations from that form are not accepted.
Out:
5 h 01 min
